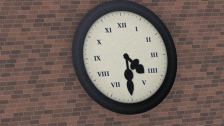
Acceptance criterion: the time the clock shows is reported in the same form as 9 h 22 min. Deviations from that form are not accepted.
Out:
4 h 30 min
